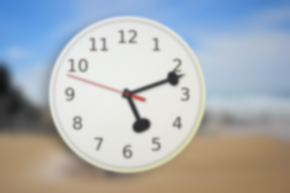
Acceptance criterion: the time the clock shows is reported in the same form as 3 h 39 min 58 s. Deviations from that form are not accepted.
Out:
5 h 11 min 48 s
